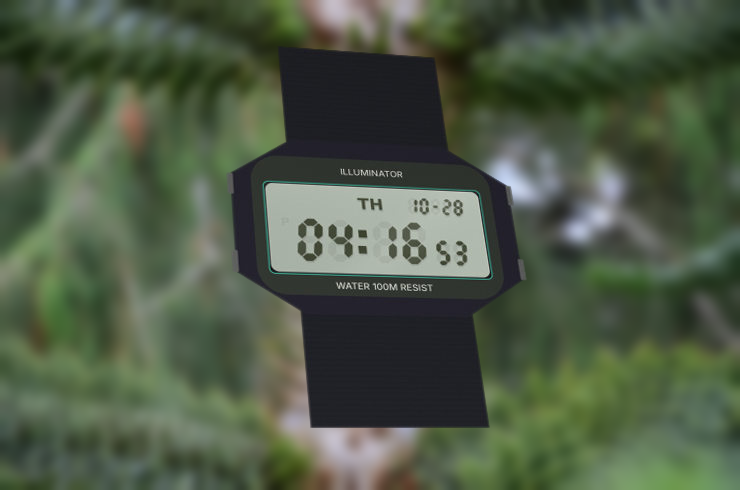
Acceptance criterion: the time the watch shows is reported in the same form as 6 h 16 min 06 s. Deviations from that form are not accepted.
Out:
4 h 16 min 53 s
